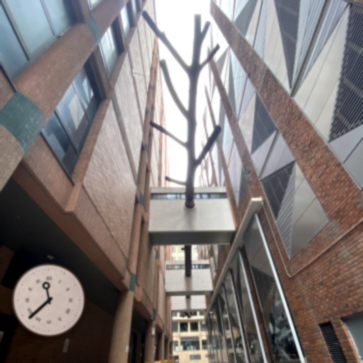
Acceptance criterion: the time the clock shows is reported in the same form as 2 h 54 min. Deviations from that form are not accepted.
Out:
11 h 38 min
